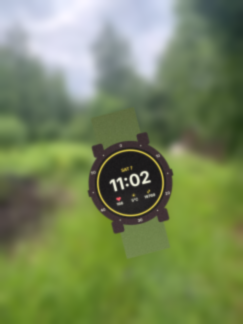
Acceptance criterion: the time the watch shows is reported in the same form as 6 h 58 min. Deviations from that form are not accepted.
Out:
11 h 02 min
